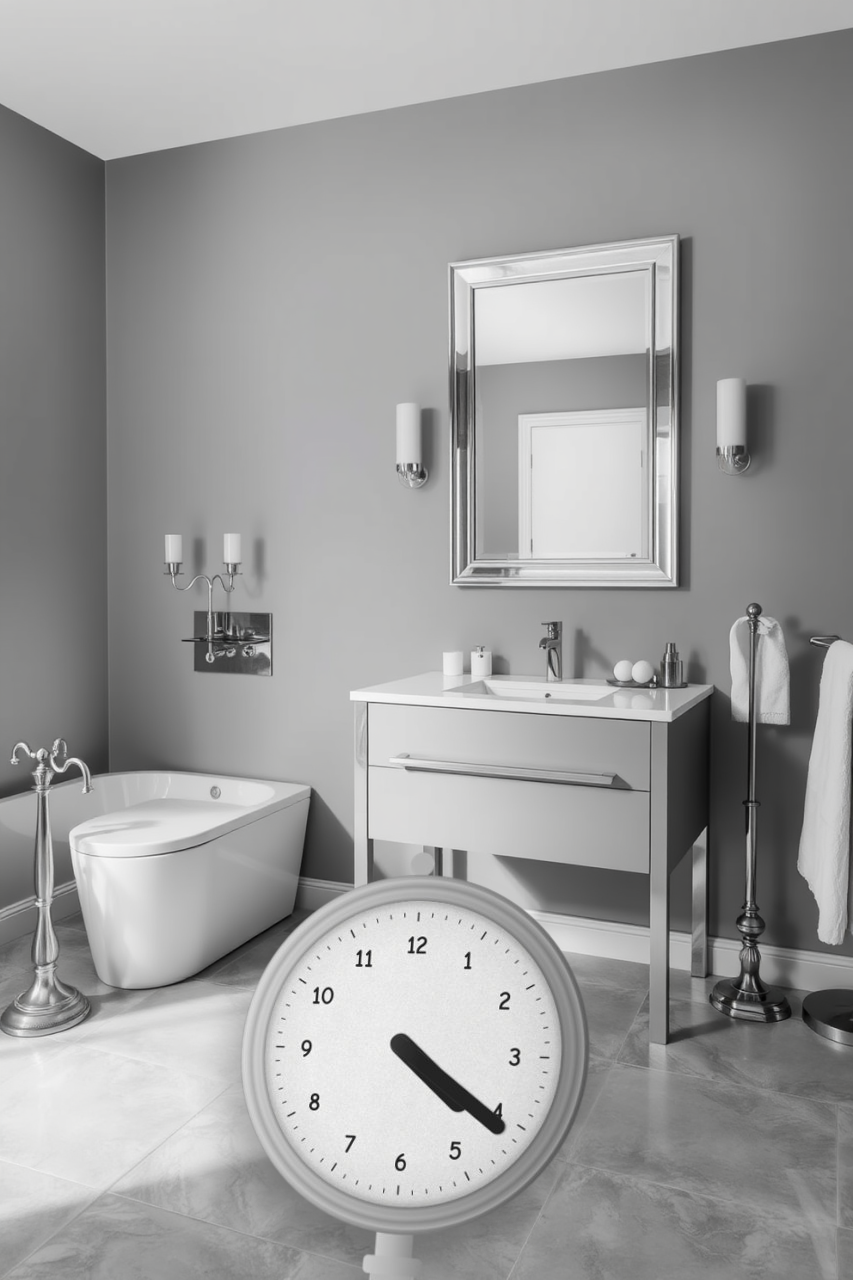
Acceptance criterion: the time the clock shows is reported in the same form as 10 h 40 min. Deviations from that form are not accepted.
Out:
4 h 21 min
